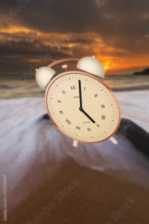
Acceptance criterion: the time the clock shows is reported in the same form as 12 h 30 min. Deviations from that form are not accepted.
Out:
5 h 03 min
